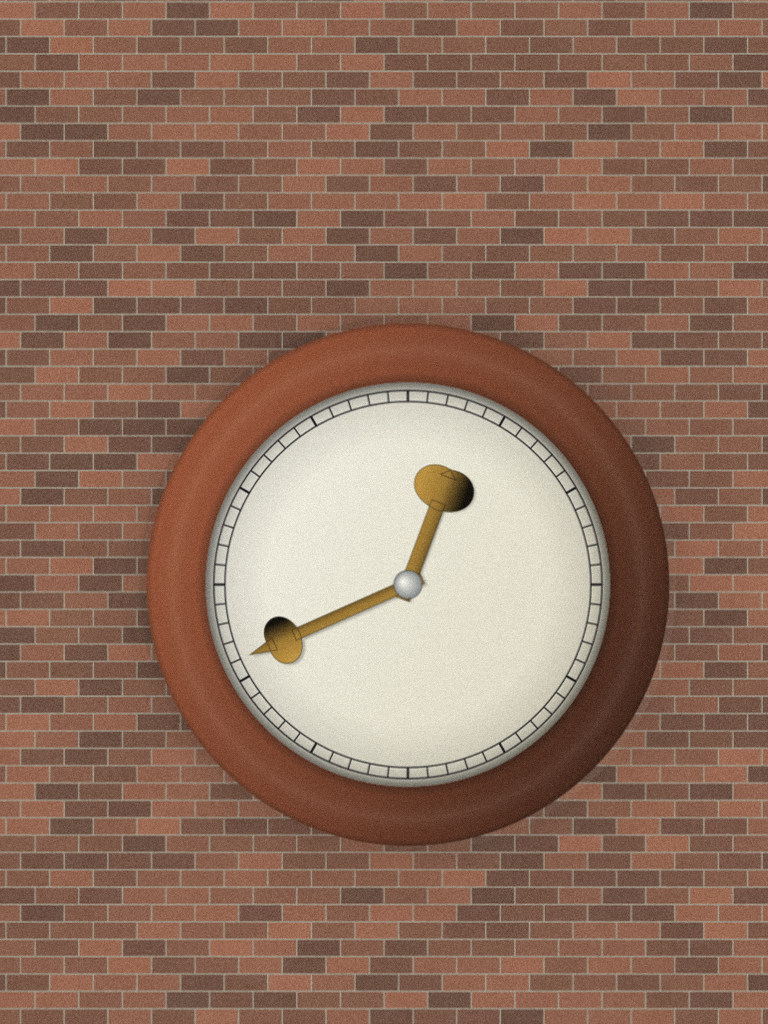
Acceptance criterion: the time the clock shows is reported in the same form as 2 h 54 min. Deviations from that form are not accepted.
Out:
12 h 41 min
